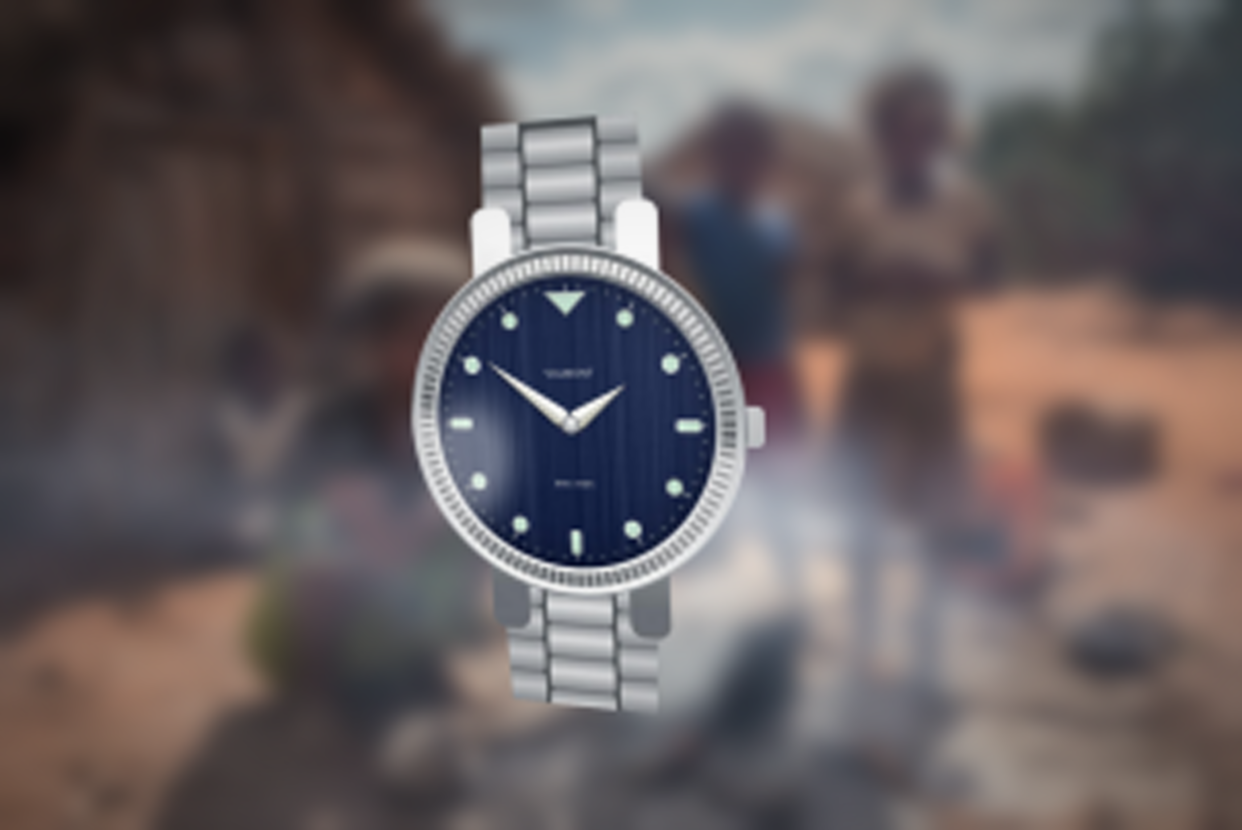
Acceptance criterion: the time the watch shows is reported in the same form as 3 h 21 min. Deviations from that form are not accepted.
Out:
1 h 51 min
